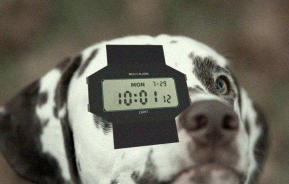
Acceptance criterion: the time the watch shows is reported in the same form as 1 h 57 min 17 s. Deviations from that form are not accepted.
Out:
10 h 01 min 12 s
